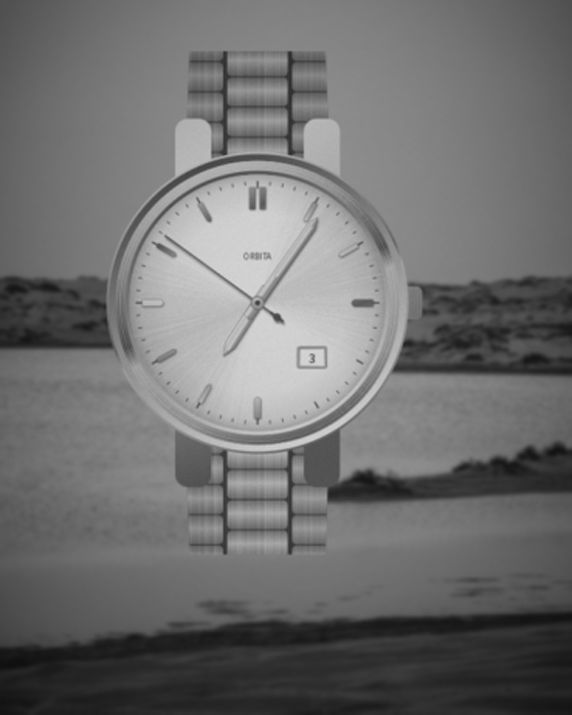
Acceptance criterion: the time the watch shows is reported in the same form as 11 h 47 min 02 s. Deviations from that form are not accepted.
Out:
7 h 05 min 51 s
